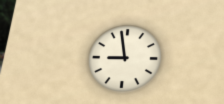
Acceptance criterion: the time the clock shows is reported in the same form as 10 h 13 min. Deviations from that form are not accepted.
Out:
8 h 58 min
